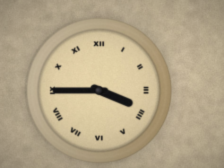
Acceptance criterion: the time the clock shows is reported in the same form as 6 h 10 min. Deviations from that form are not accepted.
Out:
3 h 45 min
